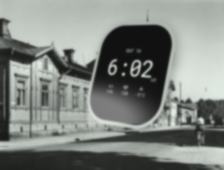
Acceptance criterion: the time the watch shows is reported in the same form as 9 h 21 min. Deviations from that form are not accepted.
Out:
6 h 02 min
